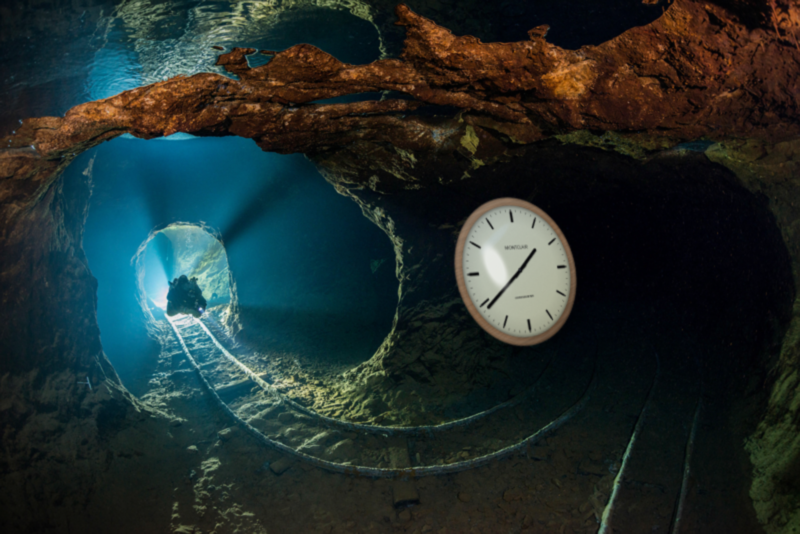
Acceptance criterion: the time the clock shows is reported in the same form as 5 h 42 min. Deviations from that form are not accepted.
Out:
1 h 39 min
